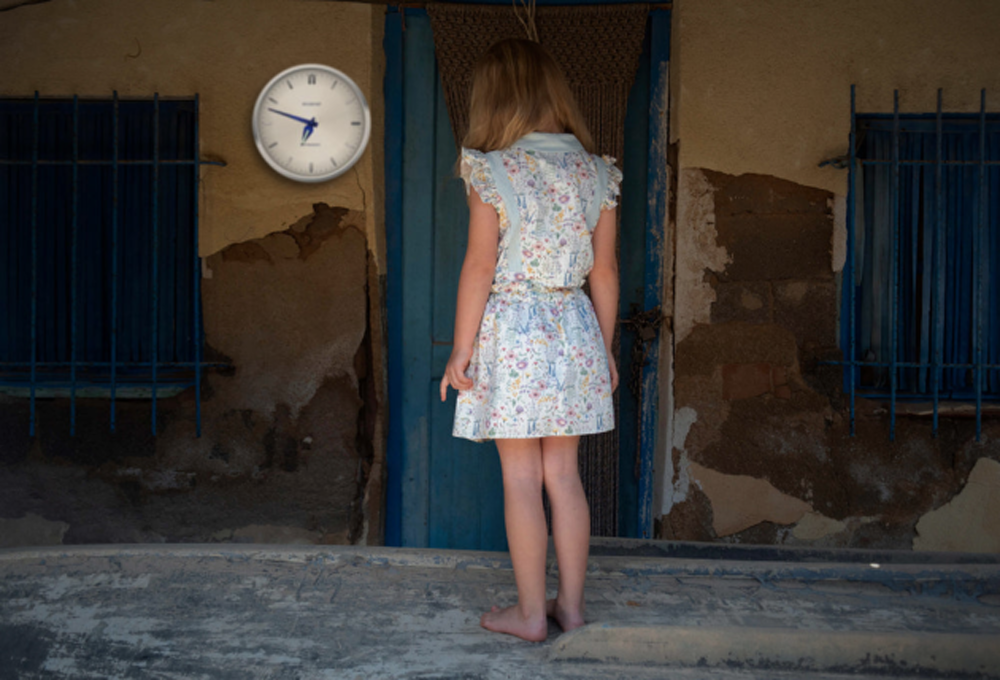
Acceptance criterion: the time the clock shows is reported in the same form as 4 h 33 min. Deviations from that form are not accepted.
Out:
6 h 48 min
